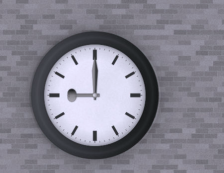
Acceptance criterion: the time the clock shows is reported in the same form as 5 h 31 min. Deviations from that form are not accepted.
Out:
9 h 00 min
